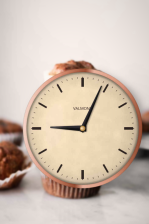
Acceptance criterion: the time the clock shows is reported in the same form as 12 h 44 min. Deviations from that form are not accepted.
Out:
9 h 04 min
